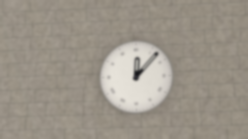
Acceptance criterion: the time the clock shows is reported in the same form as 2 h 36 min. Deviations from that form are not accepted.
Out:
12 h 07 min
